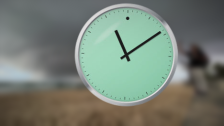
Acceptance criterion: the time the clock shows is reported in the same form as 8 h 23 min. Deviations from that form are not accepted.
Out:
11 h 09 min
